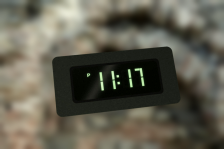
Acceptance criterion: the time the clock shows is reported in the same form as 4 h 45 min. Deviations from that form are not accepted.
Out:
11 h 17 min
